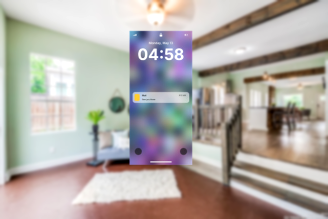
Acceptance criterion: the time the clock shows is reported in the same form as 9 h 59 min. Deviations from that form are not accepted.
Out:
4 h 58 min
